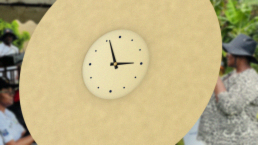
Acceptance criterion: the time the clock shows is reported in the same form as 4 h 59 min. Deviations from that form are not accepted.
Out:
2 h 56 min
